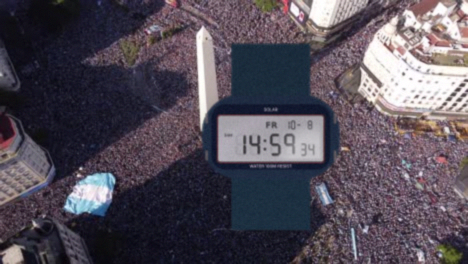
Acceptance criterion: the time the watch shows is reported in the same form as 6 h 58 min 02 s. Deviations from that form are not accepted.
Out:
14 h 59 min 34 s
